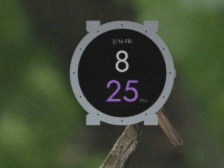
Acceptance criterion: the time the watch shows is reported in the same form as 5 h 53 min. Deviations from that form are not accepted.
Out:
8 h 25 min
